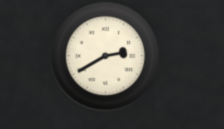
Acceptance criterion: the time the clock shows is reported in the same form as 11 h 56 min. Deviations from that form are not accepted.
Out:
2 h 40 min
